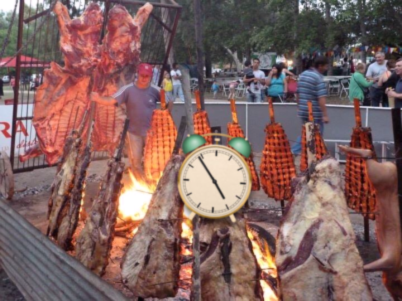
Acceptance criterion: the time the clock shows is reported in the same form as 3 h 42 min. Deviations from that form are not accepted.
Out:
4 h 54 min
